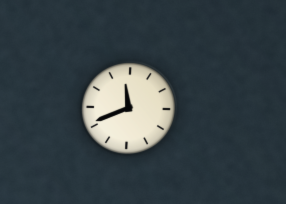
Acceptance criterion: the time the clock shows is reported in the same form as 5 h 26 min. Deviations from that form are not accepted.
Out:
11 h 41 min
